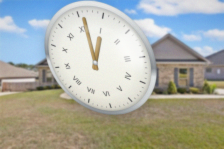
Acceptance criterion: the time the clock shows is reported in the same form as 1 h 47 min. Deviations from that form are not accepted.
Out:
1 h 01 min
